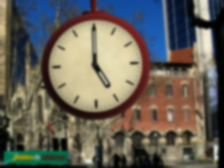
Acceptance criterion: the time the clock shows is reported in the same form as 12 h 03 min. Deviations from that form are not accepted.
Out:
5 h 00 min
